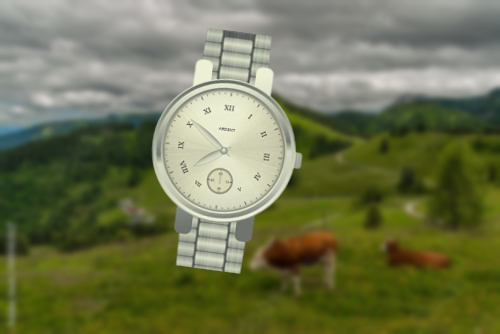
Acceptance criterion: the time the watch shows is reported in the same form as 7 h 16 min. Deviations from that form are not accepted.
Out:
7 h 51 min
